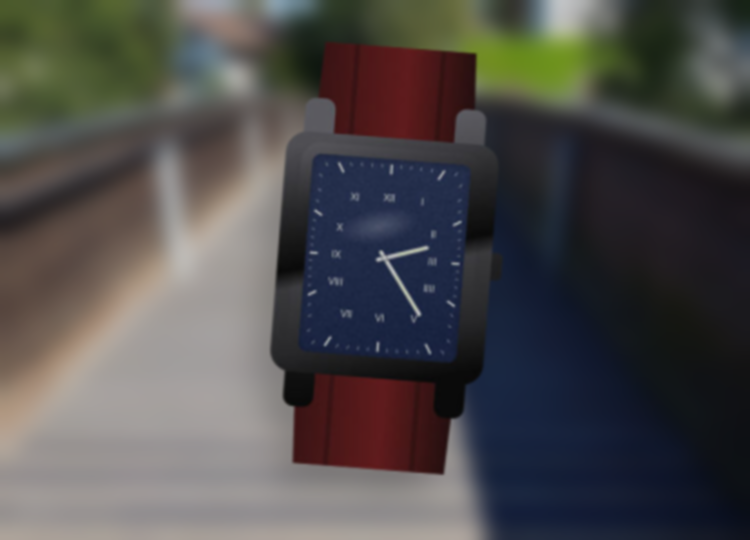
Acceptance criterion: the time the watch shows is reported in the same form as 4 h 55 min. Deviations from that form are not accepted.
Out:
2 h 24 min
